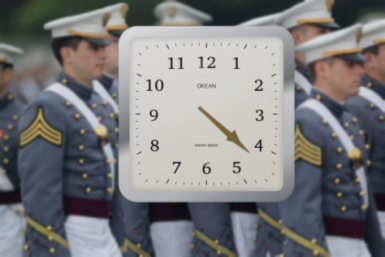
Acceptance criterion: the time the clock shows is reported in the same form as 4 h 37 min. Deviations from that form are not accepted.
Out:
4 h 22 min
